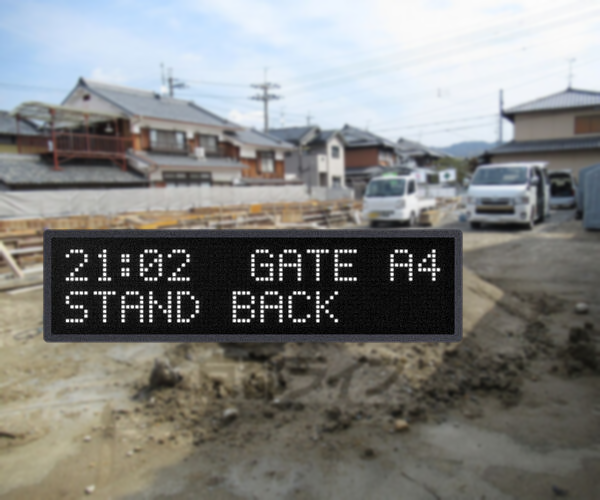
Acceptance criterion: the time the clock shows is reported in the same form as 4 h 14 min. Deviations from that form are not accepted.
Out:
21 h 02 min
